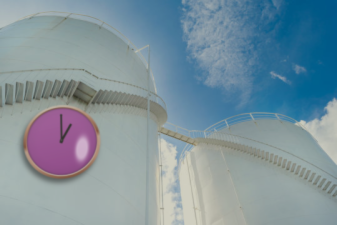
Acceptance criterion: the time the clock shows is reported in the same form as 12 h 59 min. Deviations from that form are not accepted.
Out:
1 h 00 min
